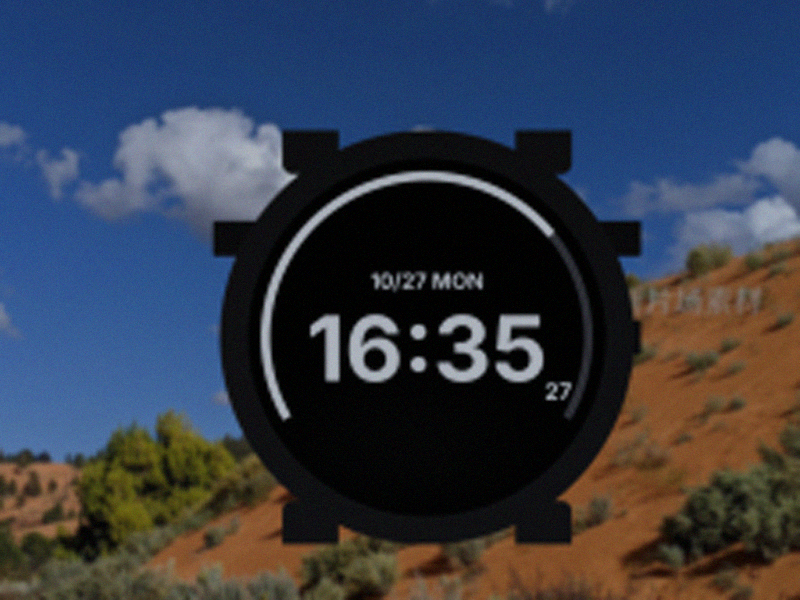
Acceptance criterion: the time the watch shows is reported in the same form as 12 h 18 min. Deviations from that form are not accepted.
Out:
16 h 35 min
